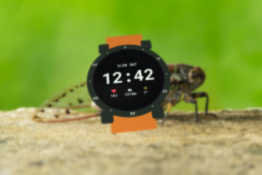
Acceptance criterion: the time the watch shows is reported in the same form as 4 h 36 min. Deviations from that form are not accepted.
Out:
12 h 42 min
